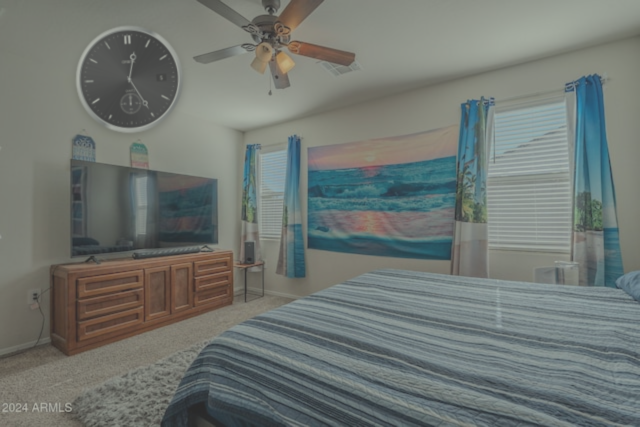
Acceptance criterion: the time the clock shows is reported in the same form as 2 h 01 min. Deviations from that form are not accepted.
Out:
12 h 25 min
